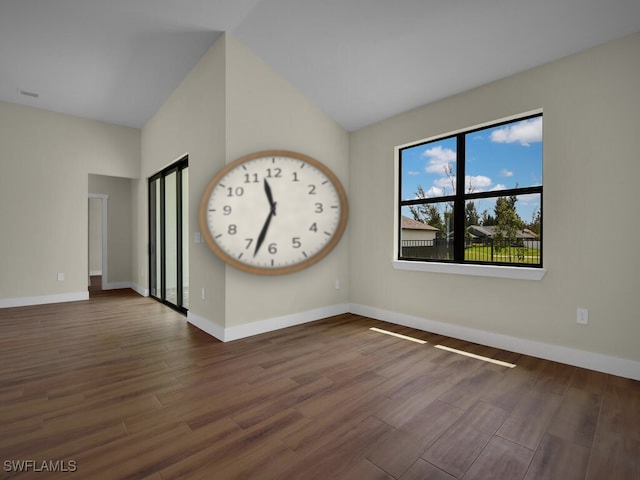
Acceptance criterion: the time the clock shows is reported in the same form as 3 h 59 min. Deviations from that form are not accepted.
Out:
11 h 33 min
